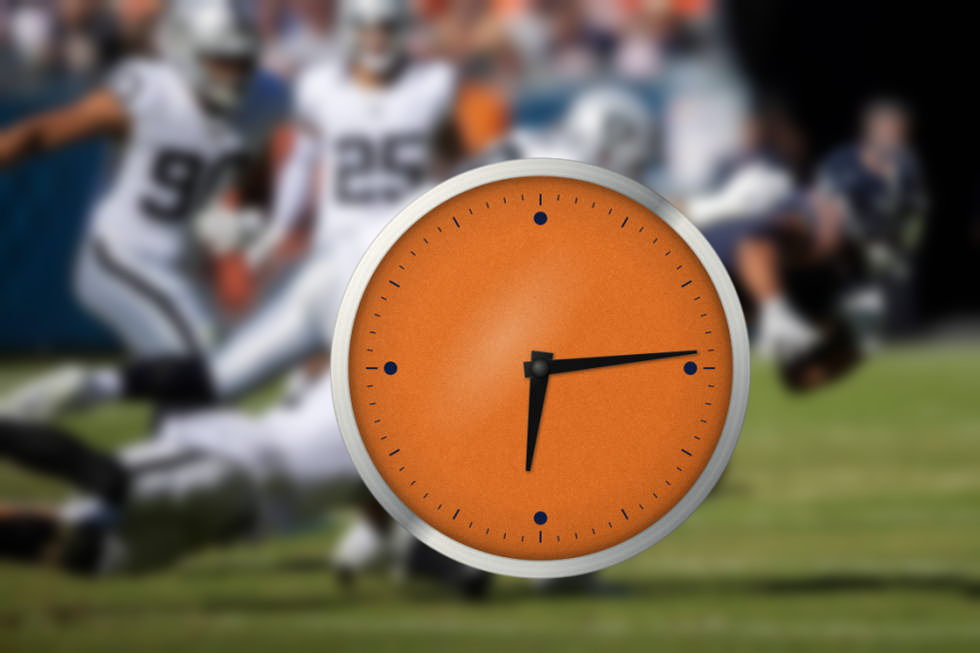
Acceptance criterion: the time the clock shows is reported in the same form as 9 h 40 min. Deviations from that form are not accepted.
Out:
6 h 14 min
